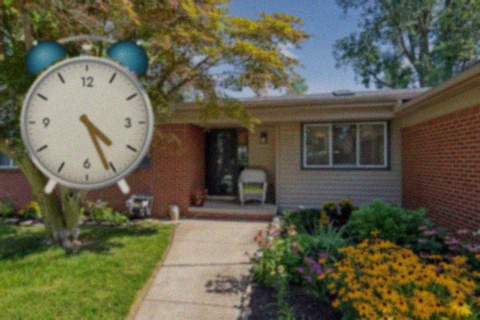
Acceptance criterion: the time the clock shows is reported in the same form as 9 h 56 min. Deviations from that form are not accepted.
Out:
4 h 26 min
